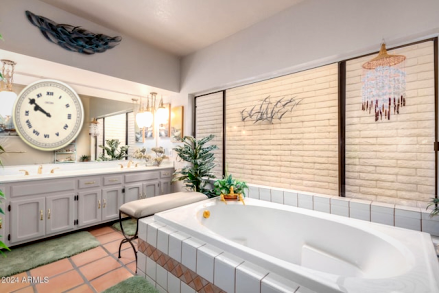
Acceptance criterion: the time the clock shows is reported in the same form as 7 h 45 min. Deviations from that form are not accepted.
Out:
9 h 51 min
